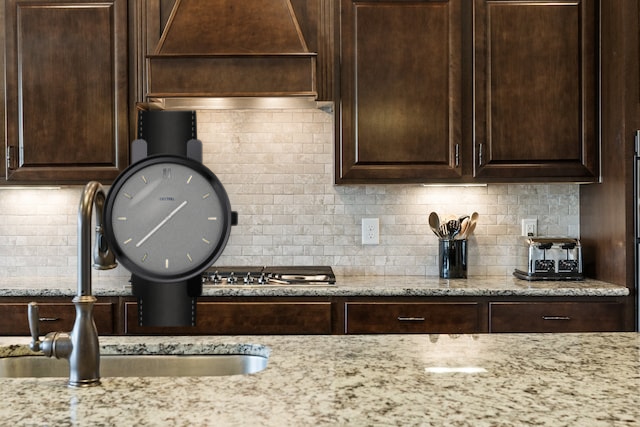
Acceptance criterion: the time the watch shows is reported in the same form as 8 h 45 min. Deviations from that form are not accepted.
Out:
1 h 38 min
